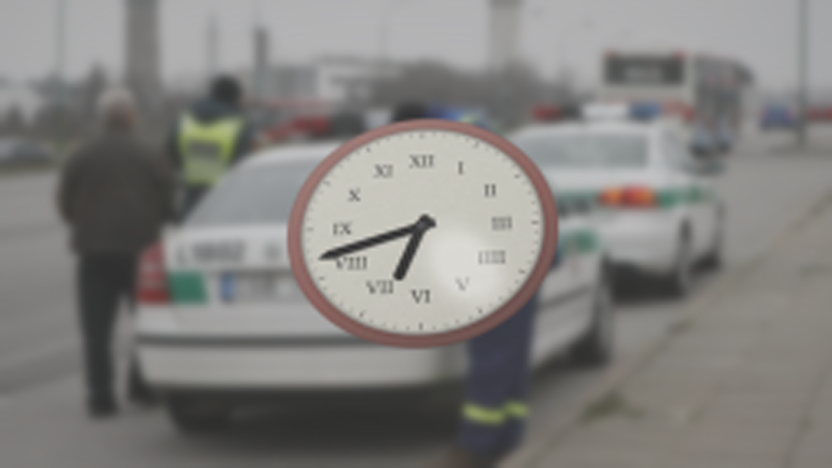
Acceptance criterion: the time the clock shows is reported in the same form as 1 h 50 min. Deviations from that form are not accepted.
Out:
6 h 42 min
